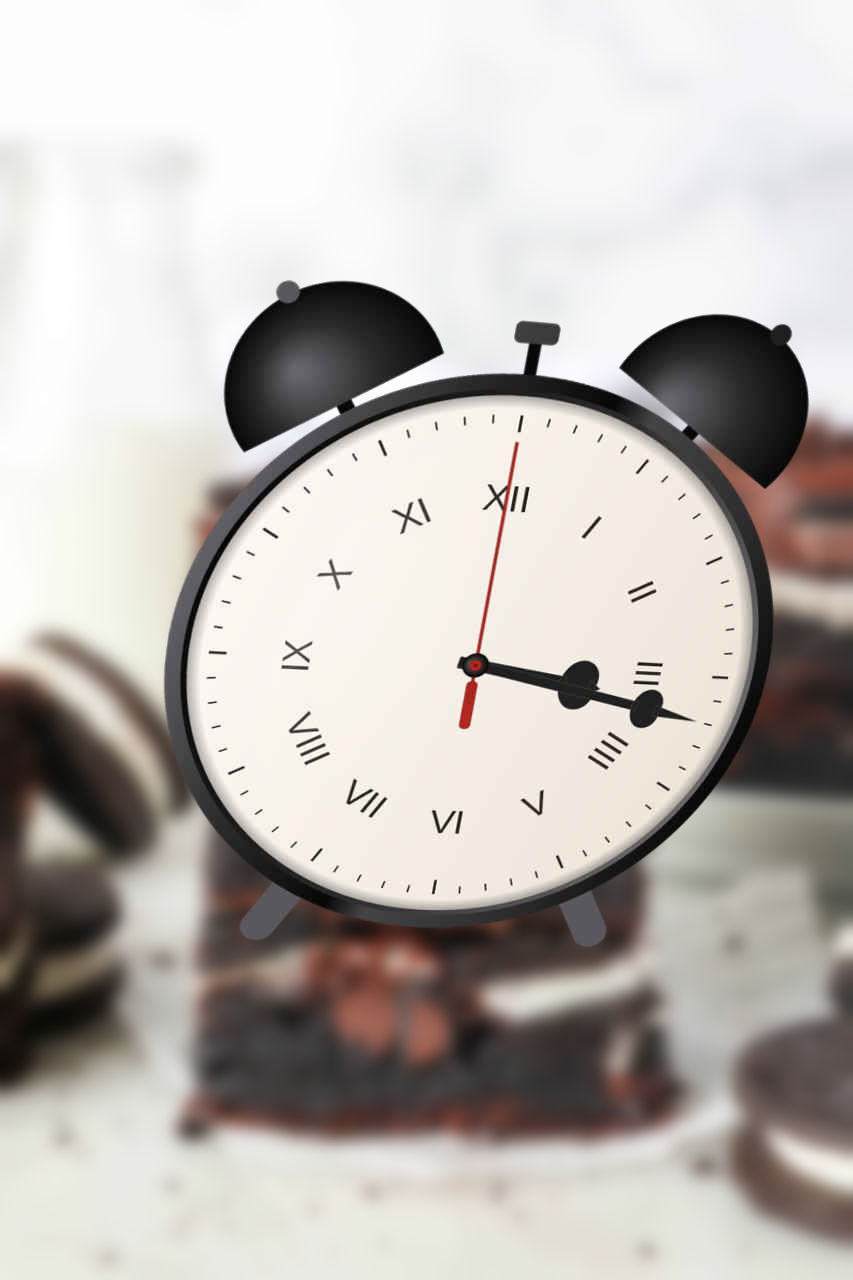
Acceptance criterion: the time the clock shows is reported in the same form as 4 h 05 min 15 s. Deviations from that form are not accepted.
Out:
3 h 17 min 00 s
